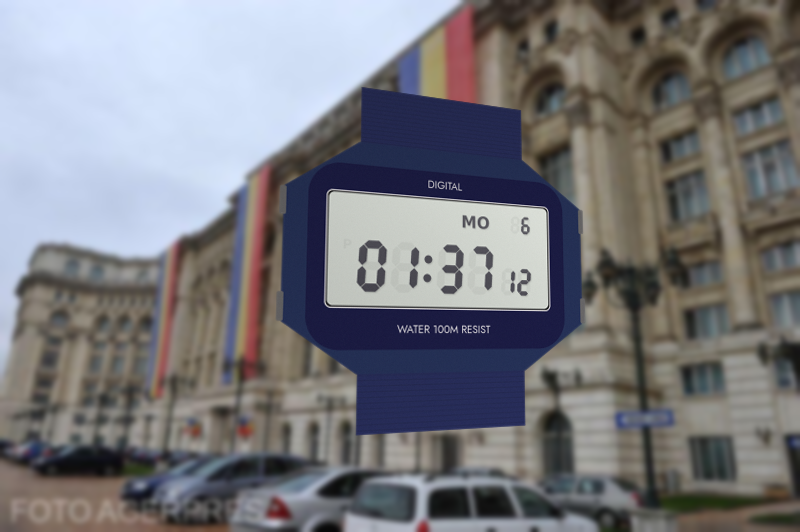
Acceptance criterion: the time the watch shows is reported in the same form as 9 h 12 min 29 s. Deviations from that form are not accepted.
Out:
1 h 37 min 12 s
